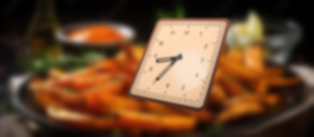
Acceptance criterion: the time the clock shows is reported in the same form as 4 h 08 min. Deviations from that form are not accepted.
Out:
8 h 35 min
